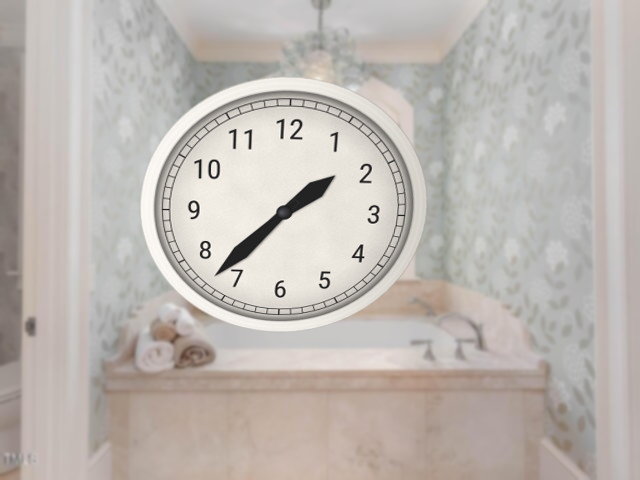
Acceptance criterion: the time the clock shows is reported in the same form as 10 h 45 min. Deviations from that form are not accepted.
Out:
1 h 37 min
